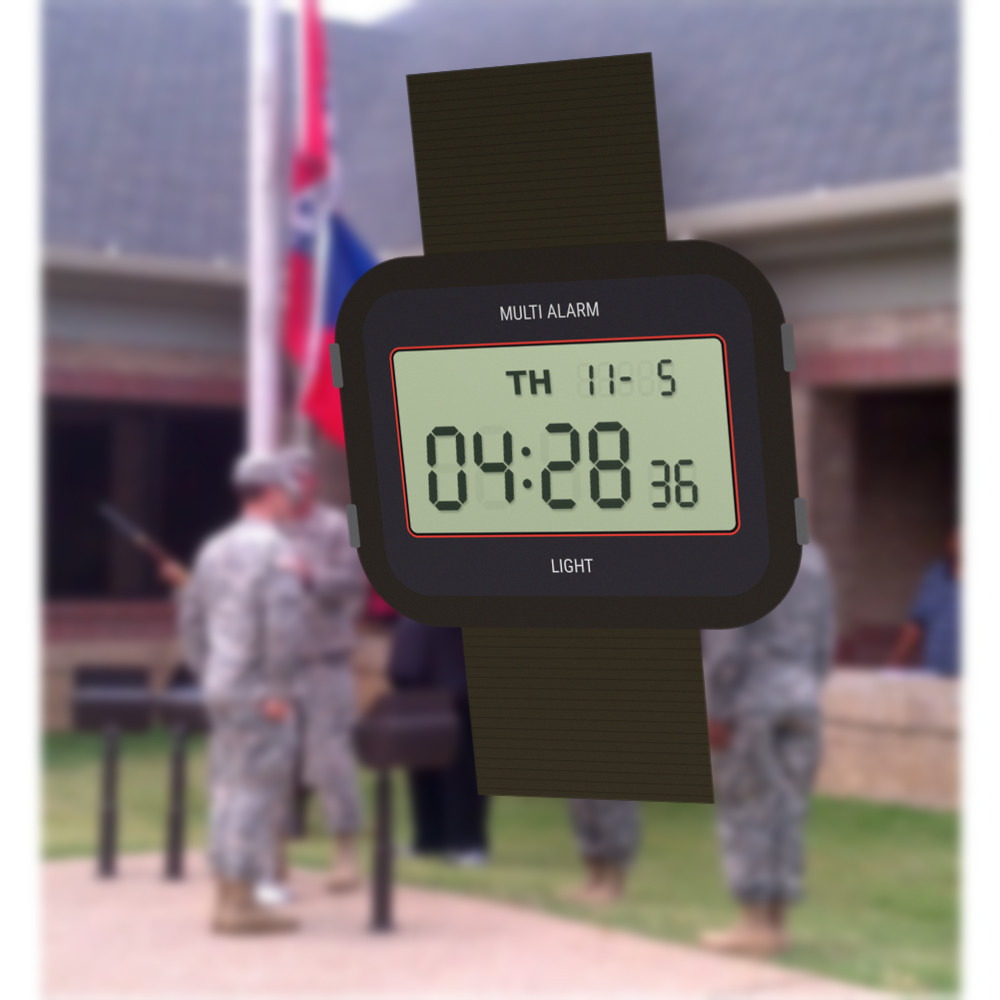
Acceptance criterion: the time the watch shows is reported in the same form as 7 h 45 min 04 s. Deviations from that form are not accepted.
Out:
4 h 28 min 36 s
